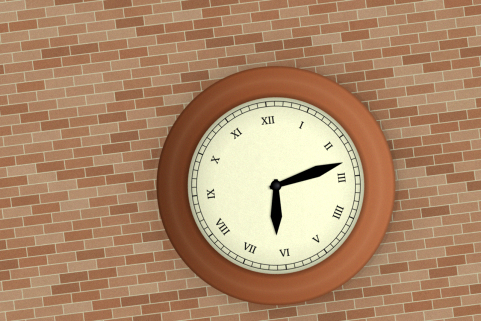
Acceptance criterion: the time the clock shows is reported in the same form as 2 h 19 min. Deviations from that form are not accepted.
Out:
6 h 13 min
